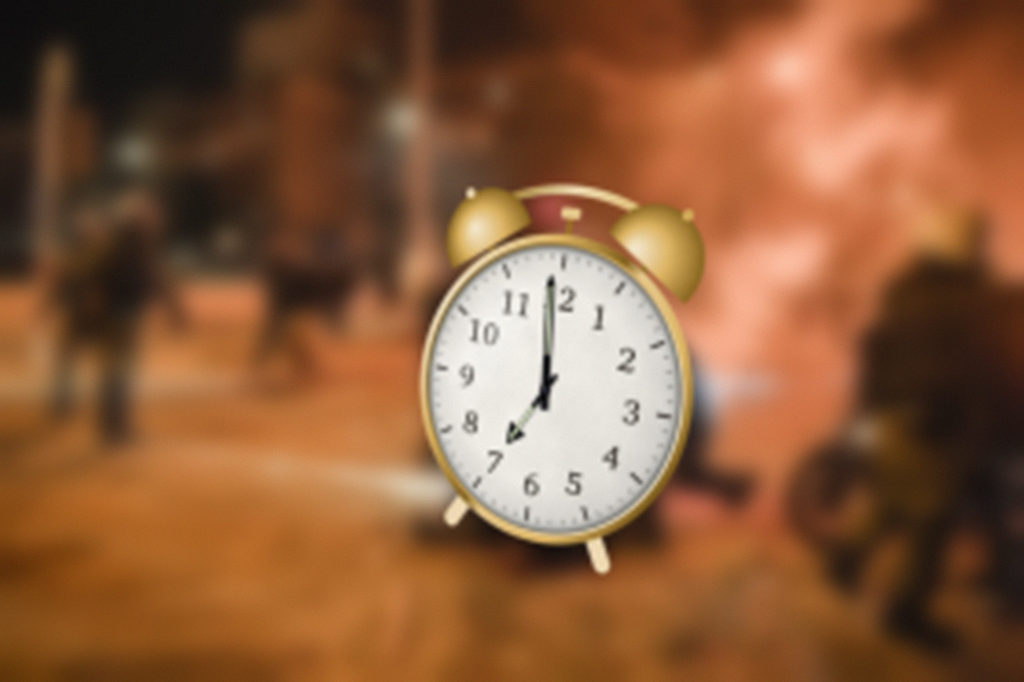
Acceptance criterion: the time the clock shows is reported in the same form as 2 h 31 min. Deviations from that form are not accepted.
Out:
6 h 59 min
